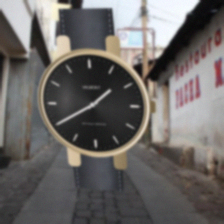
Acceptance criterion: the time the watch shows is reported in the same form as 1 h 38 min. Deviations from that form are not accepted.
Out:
1 h 40 min
